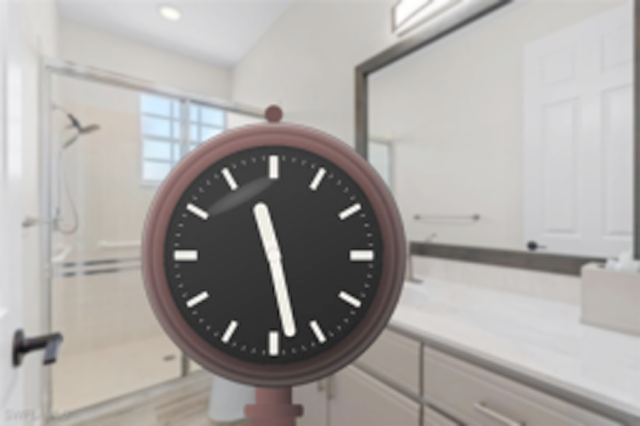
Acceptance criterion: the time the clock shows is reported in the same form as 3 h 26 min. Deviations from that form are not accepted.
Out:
11 h 28 min
